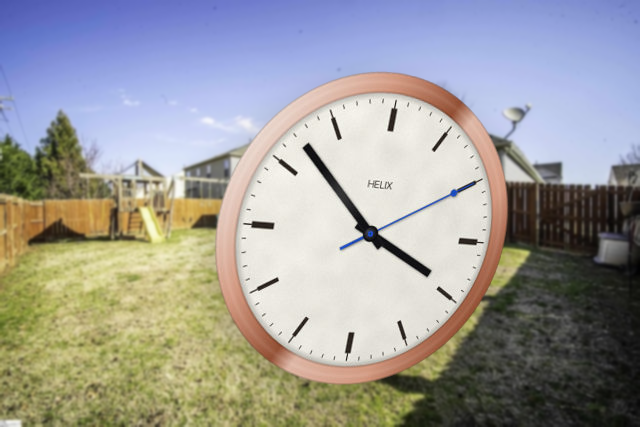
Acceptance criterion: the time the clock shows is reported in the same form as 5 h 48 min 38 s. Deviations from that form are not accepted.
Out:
3 h 52 min 10 s
